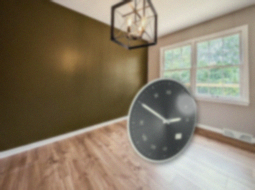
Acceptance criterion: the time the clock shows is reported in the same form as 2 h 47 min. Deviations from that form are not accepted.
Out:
2 h 50 min
